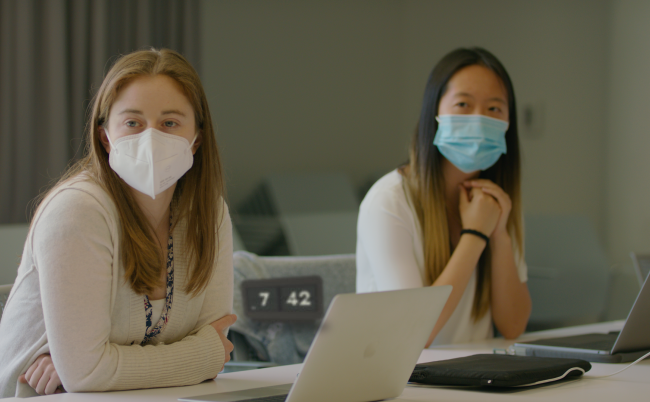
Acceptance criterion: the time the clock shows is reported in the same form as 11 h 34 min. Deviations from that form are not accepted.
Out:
7 h 42 min
